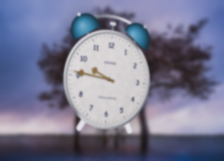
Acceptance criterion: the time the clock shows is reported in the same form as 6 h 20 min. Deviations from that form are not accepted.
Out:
9 h 46 min
